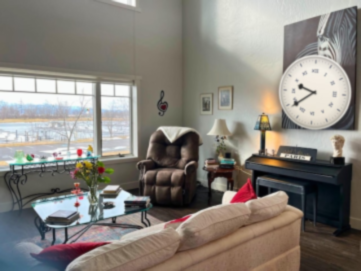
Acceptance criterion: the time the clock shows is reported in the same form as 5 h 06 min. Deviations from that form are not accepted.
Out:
9 h 39 min
